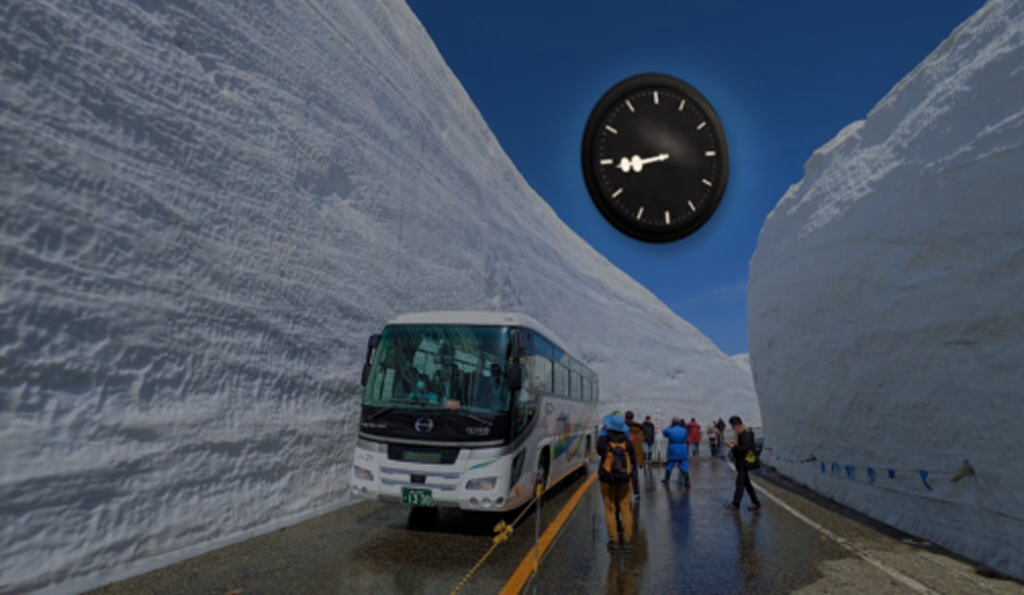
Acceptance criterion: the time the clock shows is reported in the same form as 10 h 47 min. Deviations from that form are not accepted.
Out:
8 h 44 min
